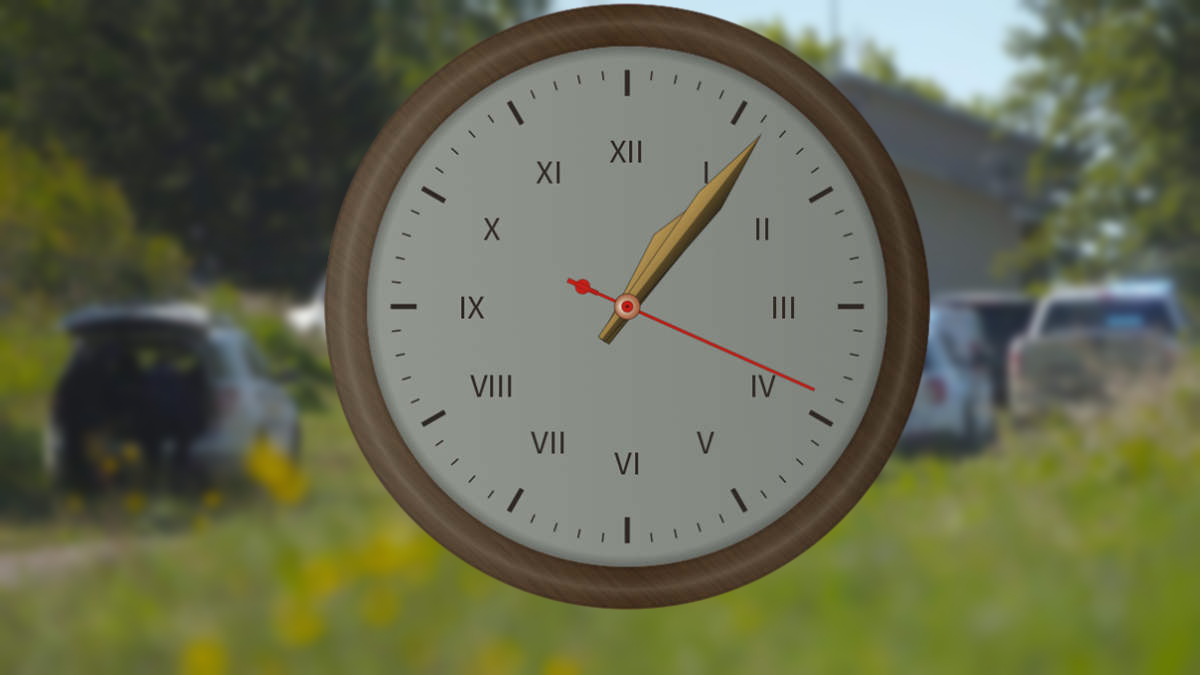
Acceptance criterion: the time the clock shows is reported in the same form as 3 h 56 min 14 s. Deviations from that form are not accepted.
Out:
1 h 06 min 19 s
